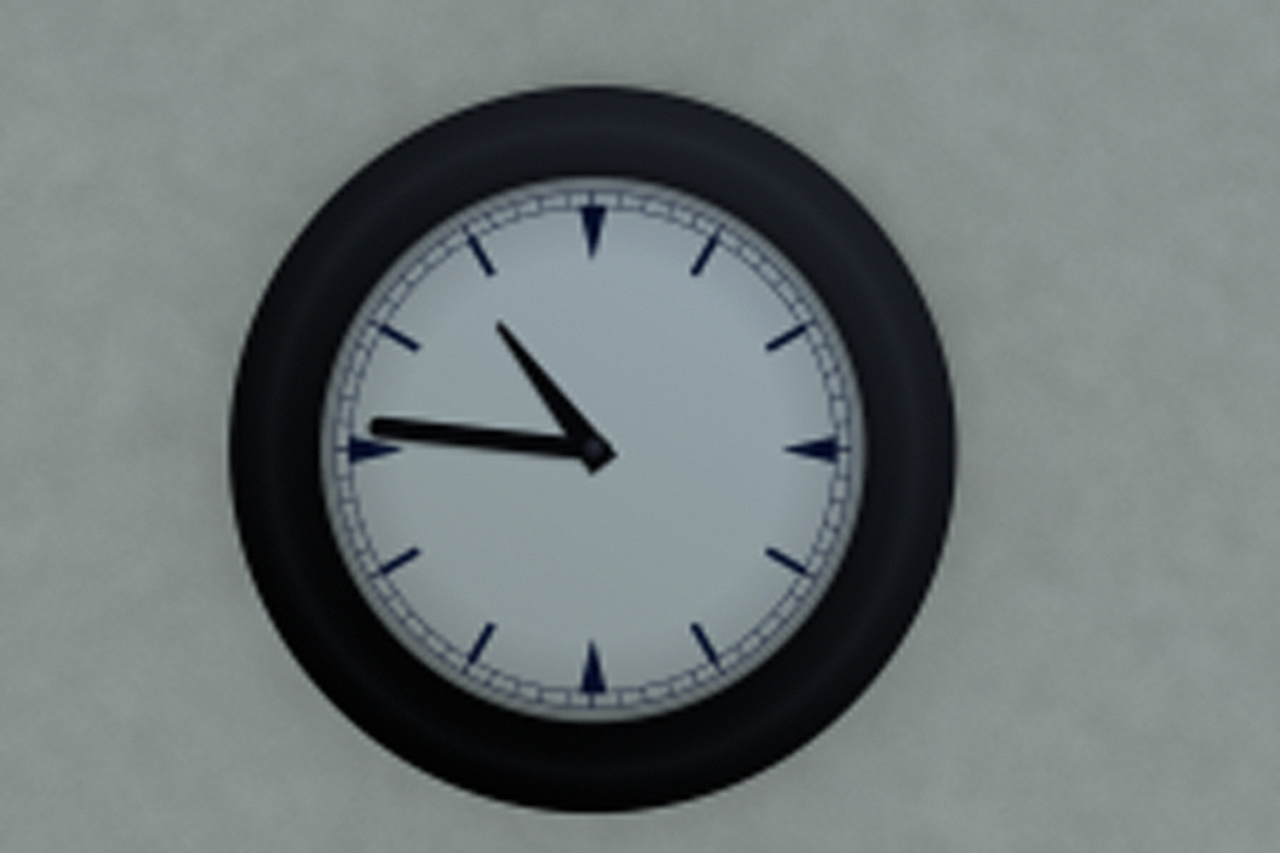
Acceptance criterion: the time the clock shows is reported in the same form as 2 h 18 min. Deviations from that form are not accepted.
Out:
10 h 46 min
